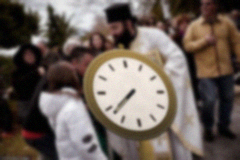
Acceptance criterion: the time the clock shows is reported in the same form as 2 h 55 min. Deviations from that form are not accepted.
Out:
7 h 38 min
